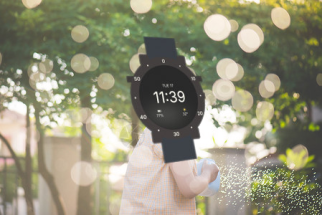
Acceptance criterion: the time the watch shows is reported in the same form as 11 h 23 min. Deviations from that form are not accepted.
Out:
11 h 39 min
